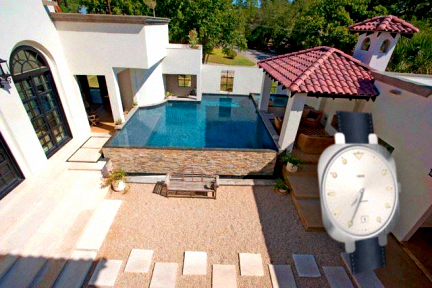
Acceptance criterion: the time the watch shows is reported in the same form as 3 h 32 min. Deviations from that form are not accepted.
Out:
7 h 35 min
